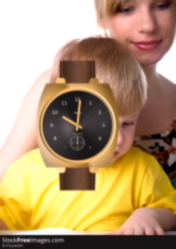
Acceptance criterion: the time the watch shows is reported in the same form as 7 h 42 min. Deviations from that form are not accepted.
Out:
10 h 01 min
